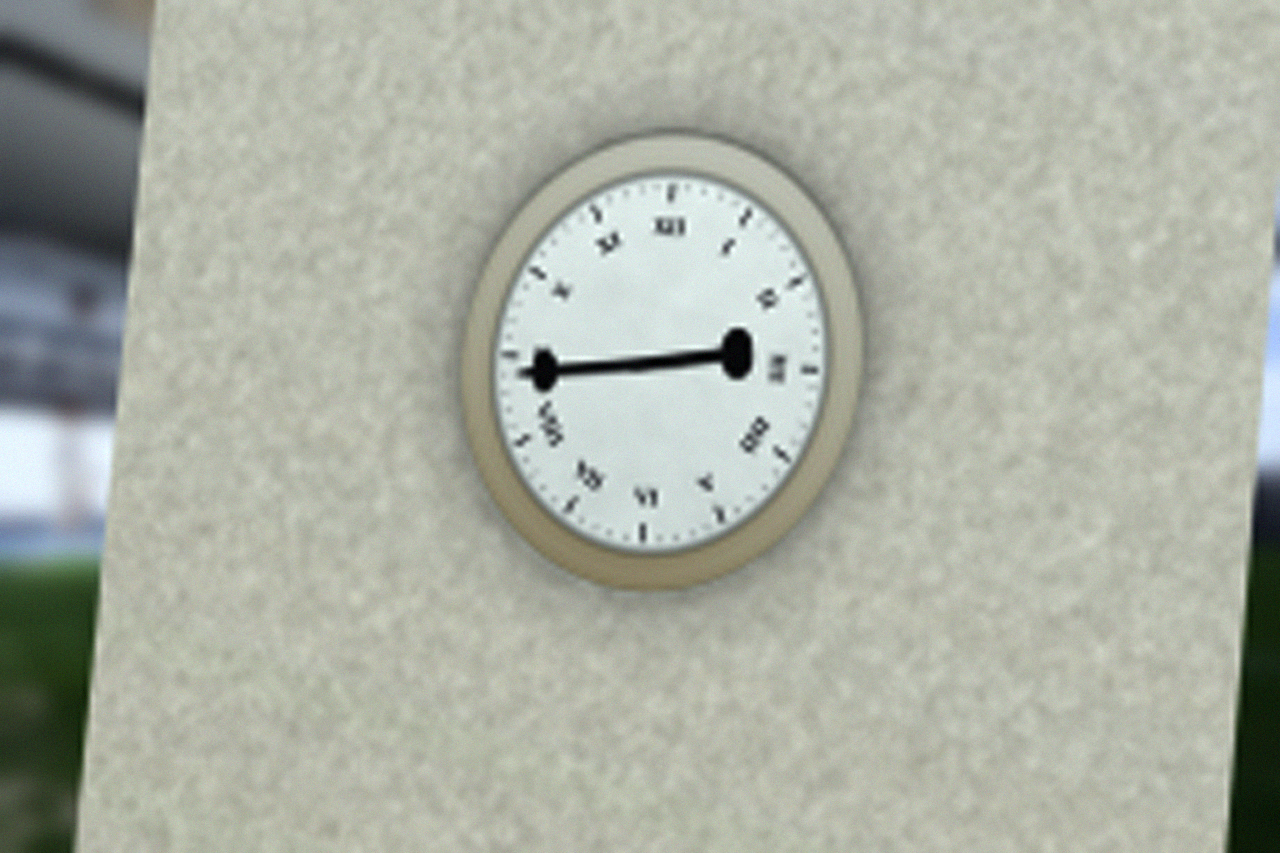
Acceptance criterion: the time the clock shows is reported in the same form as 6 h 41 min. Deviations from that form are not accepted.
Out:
2 h 44 min
